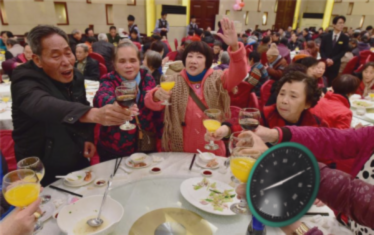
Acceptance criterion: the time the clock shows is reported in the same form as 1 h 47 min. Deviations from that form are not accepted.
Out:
8 h 10 min
